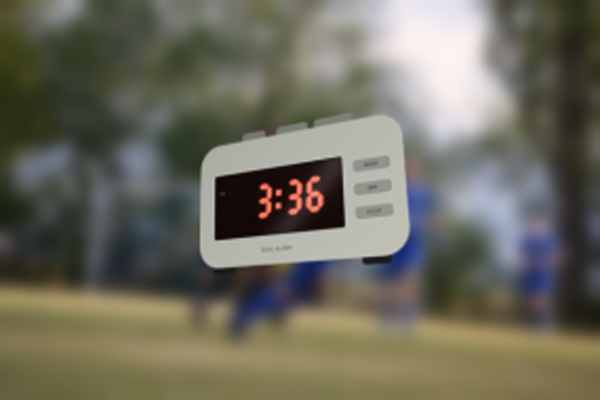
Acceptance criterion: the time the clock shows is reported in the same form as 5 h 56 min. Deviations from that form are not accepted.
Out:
3 h 36 min
